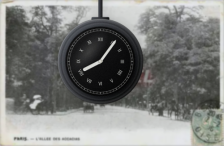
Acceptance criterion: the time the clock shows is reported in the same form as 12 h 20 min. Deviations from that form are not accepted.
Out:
8 h 06 min
